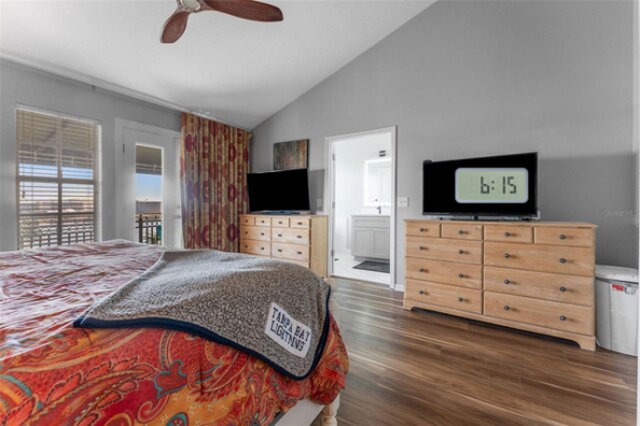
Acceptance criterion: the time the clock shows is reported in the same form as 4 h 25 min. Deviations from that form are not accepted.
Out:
6 h 15 min
